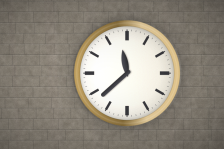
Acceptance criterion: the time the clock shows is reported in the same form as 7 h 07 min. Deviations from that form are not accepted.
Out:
11 h 38 min
